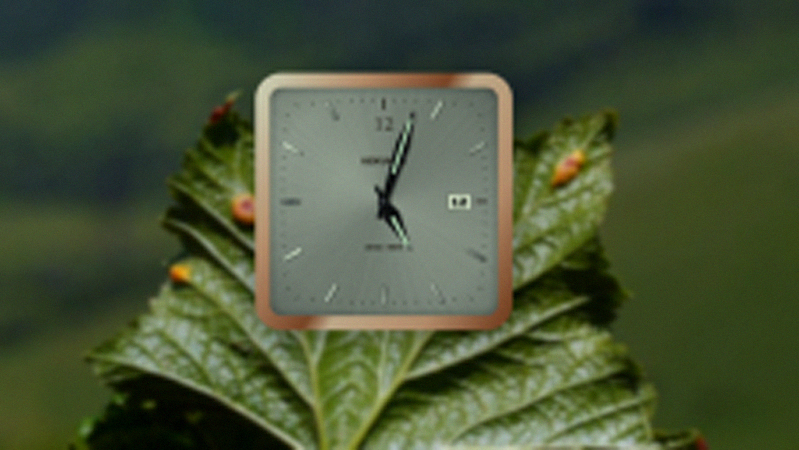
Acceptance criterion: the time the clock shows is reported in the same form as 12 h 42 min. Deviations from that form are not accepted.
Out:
5 h 03 min
